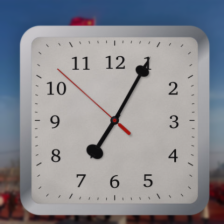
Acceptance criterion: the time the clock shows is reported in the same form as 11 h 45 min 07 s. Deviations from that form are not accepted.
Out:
7 h 04 min 52 s
